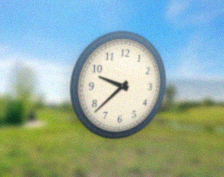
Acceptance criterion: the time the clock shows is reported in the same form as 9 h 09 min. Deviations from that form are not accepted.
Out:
9 h 38 min
